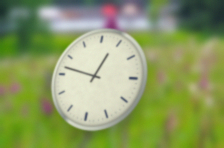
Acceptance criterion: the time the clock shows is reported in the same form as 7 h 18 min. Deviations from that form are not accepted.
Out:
12 h 47 min
